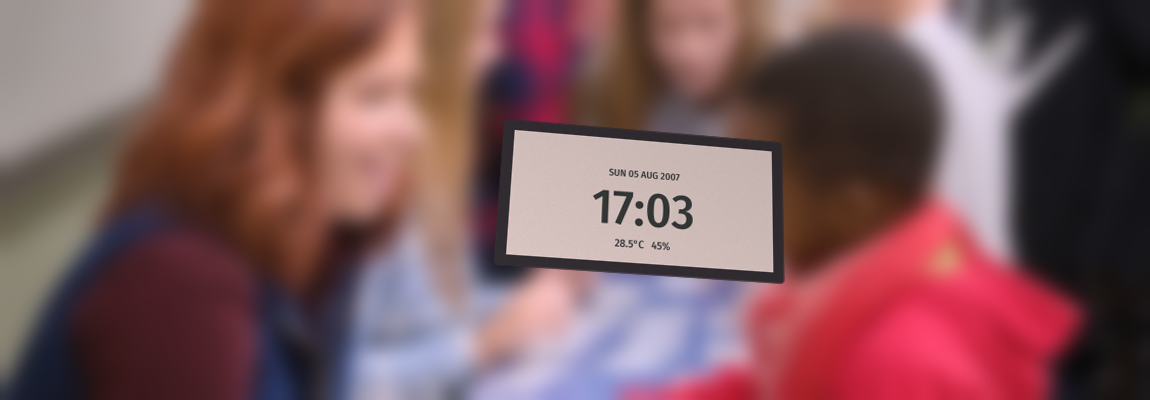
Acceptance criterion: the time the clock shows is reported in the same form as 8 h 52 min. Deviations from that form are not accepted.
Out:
17 h 03 min
